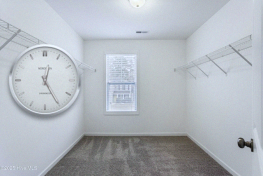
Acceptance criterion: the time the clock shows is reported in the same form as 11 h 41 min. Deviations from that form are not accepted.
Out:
12 h 25 min
